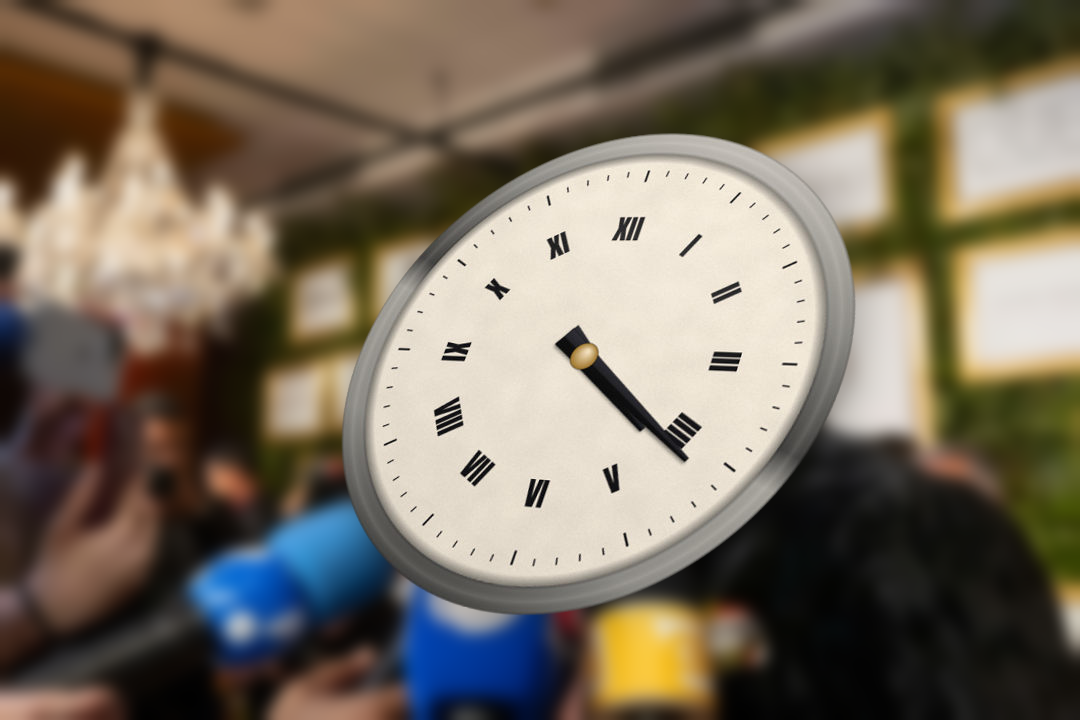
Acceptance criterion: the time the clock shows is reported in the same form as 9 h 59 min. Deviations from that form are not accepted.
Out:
4 h 21 min
